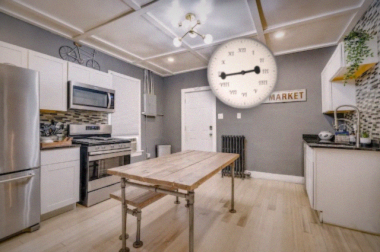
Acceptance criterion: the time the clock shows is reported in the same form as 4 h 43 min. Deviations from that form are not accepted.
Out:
2 h 44 min
